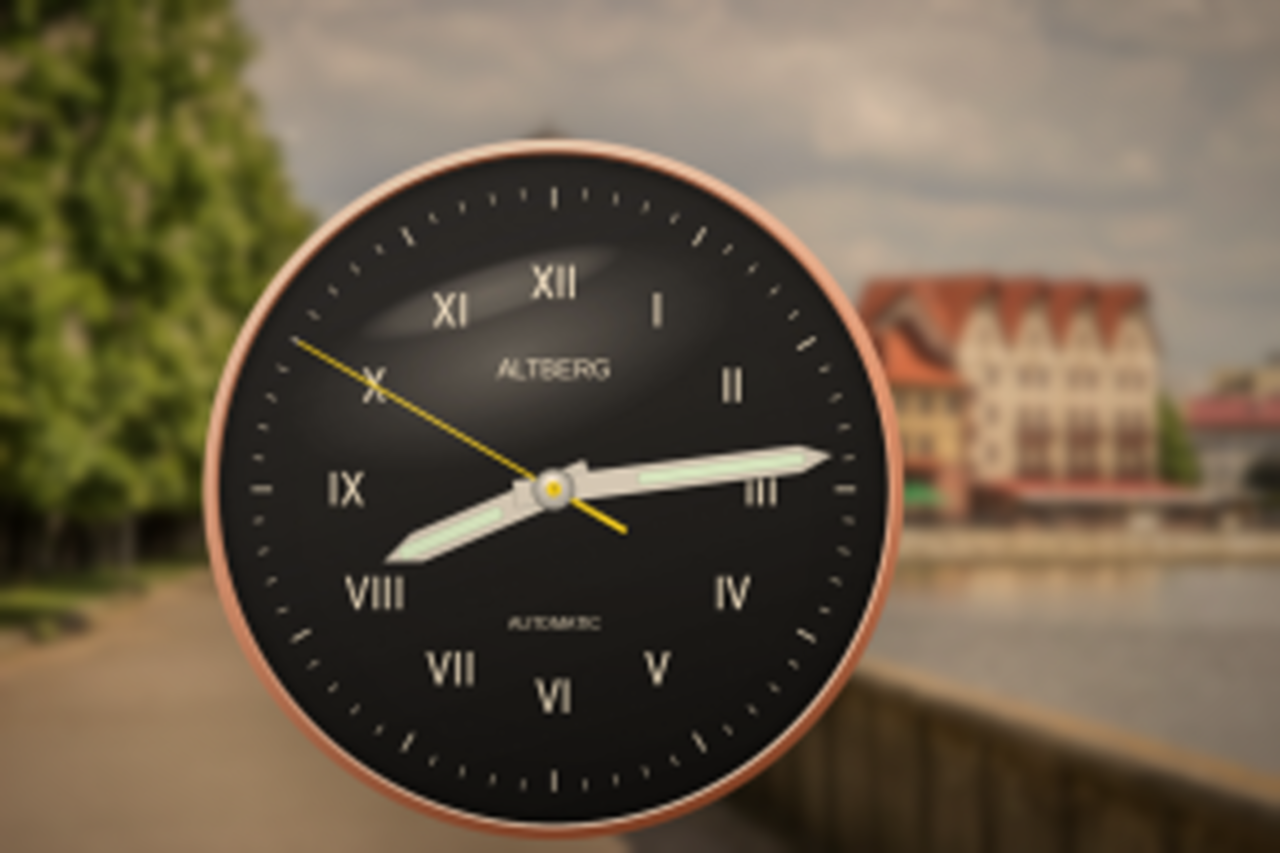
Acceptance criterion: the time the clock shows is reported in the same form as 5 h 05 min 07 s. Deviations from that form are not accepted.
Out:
8 h 13 min 50 s
